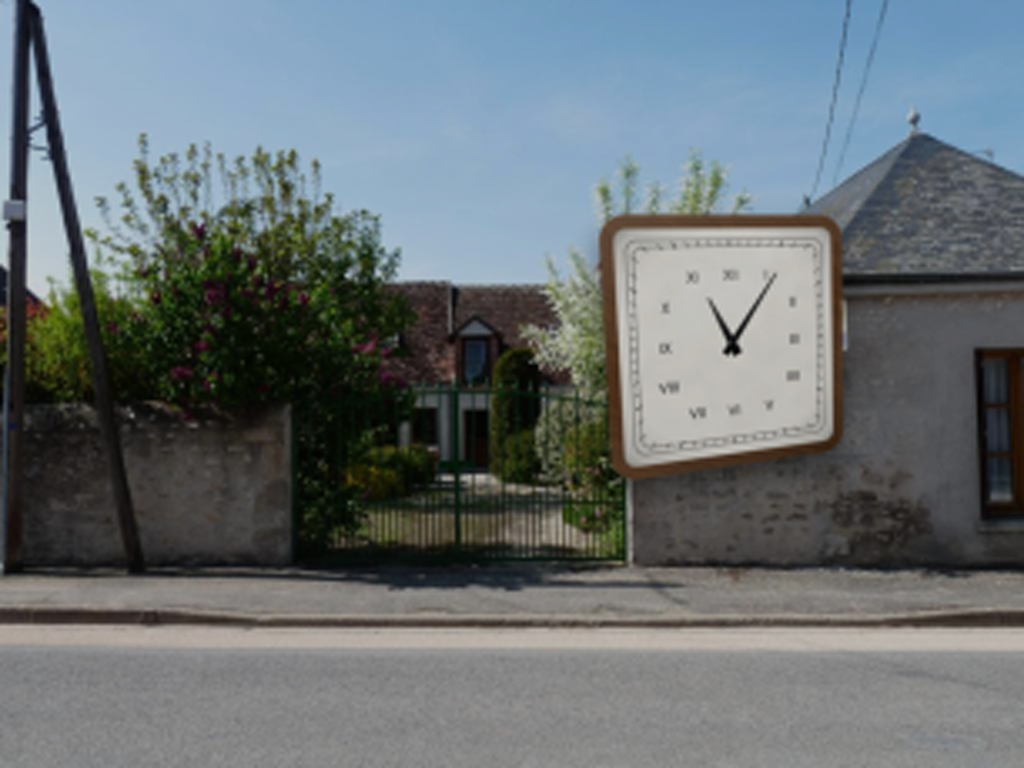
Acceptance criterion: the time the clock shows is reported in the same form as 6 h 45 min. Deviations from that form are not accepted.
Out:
11 h 06 min
